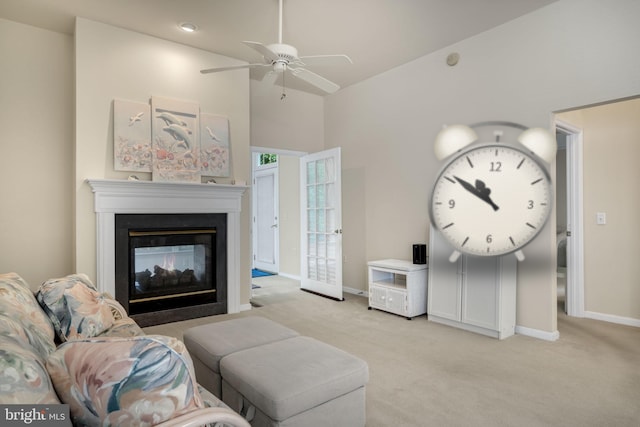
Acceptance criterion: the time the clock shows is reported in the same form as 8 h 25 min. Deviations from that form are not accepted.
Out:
10 h 51 min
